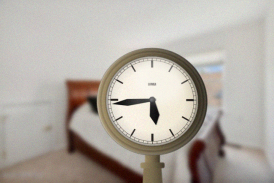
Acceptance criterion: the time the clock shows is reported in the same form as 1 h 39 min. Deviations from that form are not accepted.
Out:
5 h 44 min
